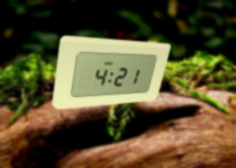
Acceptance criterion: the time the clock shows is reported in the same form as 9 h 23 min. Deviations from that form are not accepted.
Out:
4 h 21 min
